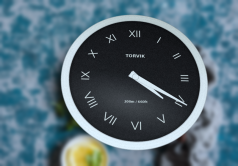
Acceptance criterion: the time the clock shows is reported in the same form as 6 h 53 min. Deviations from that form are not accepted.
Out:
4 h 20 min
